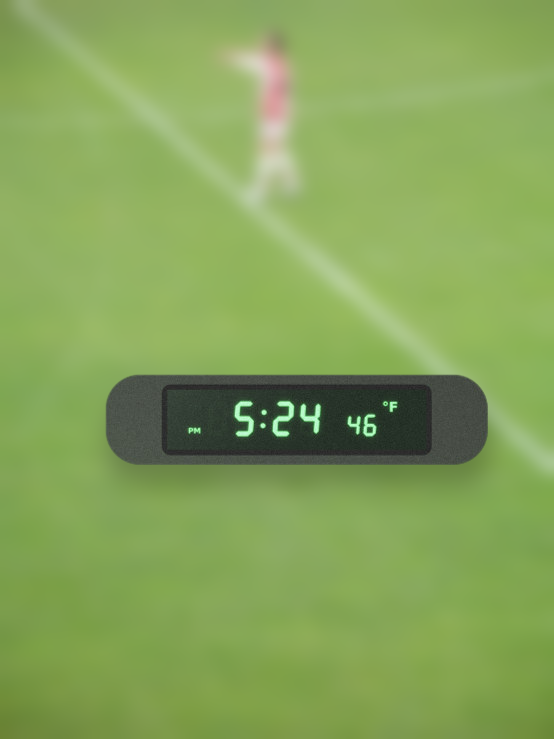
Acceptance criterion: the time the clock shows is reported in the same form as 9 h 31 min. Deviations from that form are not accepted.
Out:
5 h 24 min
